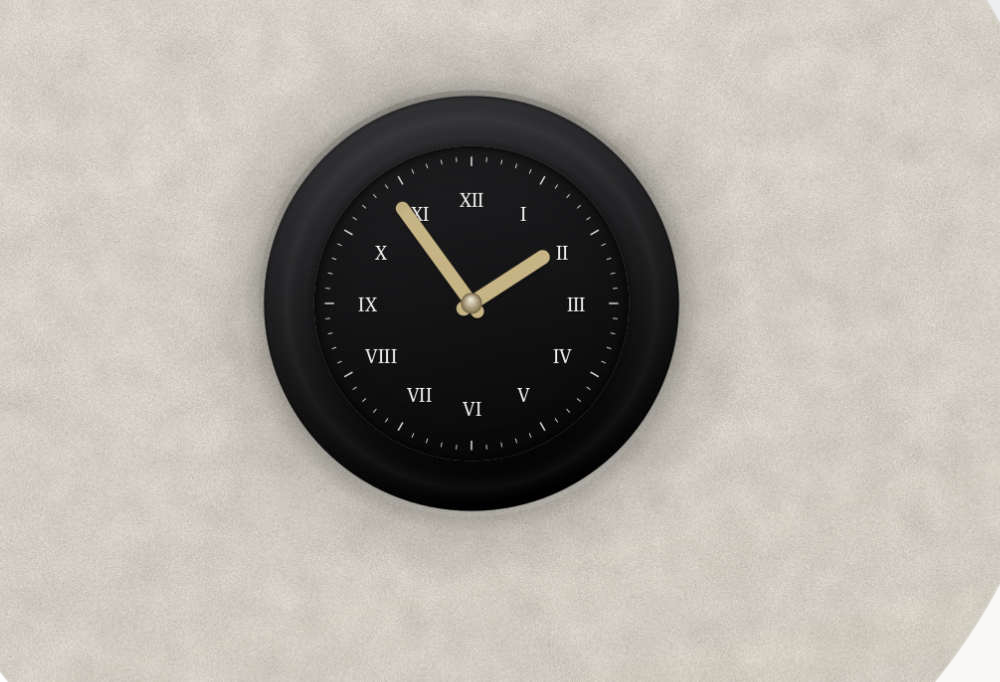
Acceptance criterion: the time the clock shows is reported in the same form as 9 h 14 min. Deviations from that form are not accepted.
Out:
1 h 54 min
